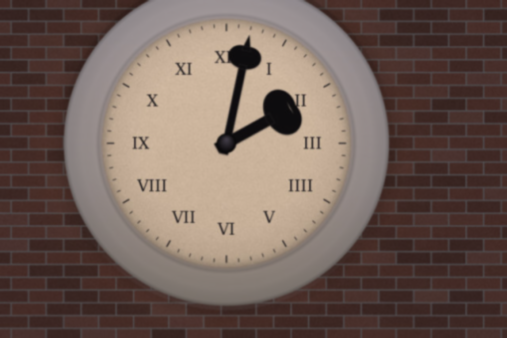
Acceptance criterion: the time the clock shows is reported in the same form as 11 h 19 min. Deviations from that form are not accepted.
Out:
2 h 02 min
